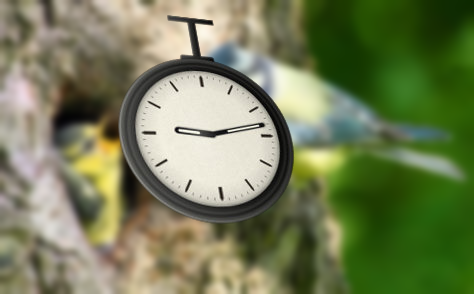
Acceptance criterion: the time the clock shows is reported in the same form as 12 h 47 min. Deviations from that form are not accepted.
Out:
9 h 13 min
